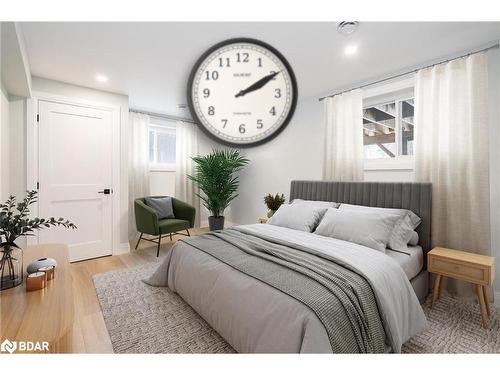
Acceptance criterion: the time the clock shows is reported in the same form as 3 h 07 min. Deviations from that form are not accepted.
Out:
2 h 10 min
